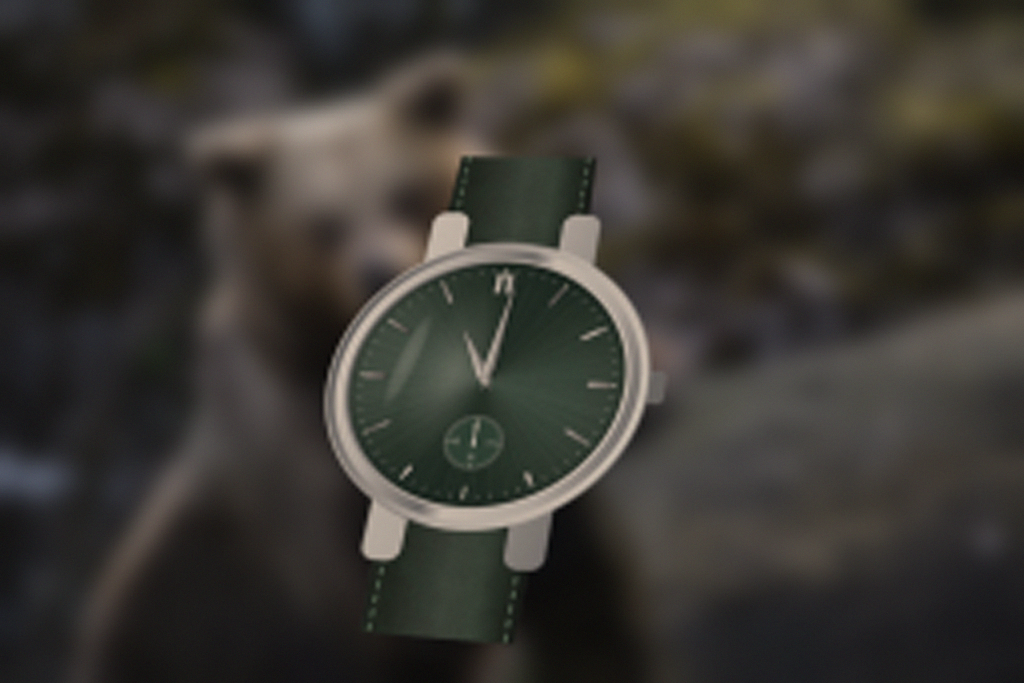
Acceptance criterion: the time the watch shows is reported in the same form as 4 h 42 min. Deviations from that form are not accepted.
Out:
11 h 01 min
